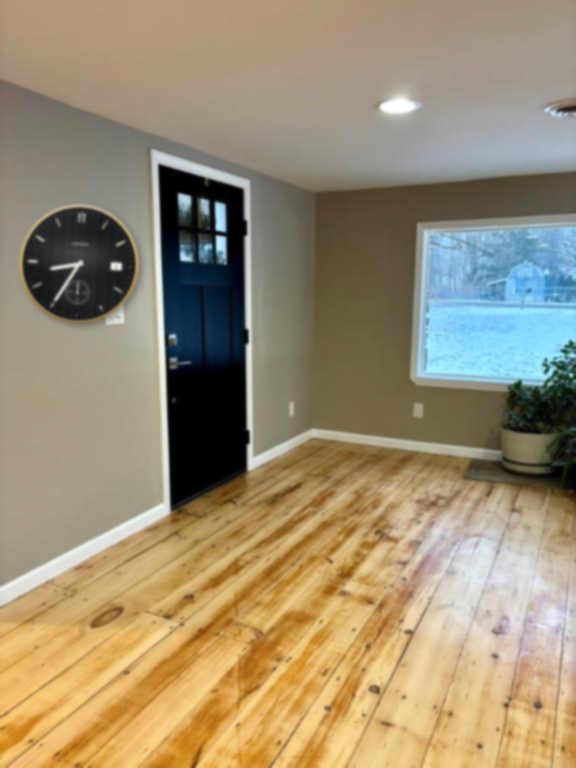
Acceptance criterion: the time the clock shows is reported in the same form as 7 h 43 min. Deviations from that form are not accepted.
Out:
8 h 35 min
